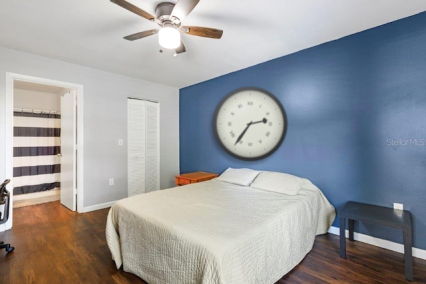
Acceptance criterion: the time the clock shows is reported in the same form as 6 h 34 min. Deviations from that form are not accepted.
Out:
2 h 36 min
